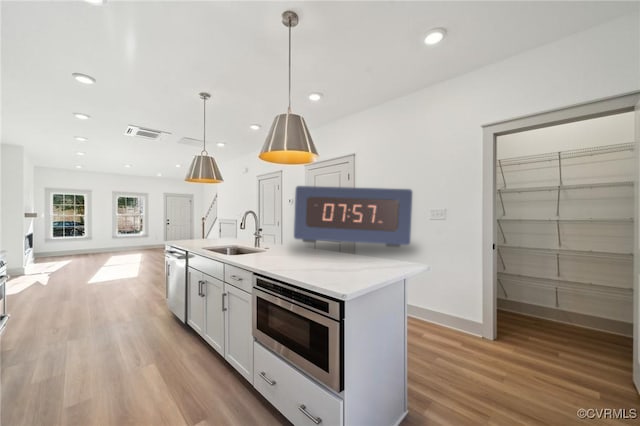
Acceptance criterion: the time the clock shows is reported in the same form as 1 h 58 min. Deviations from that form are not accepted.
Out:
7 h 57 min
